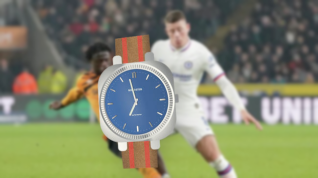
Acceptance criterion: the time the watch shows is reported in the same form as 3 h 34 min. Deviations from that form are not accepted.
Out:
6 h 58 min
